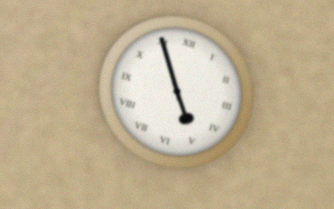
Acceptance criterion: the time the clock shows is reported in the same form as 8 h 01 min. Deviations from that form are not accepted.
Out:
4 h 55 min
